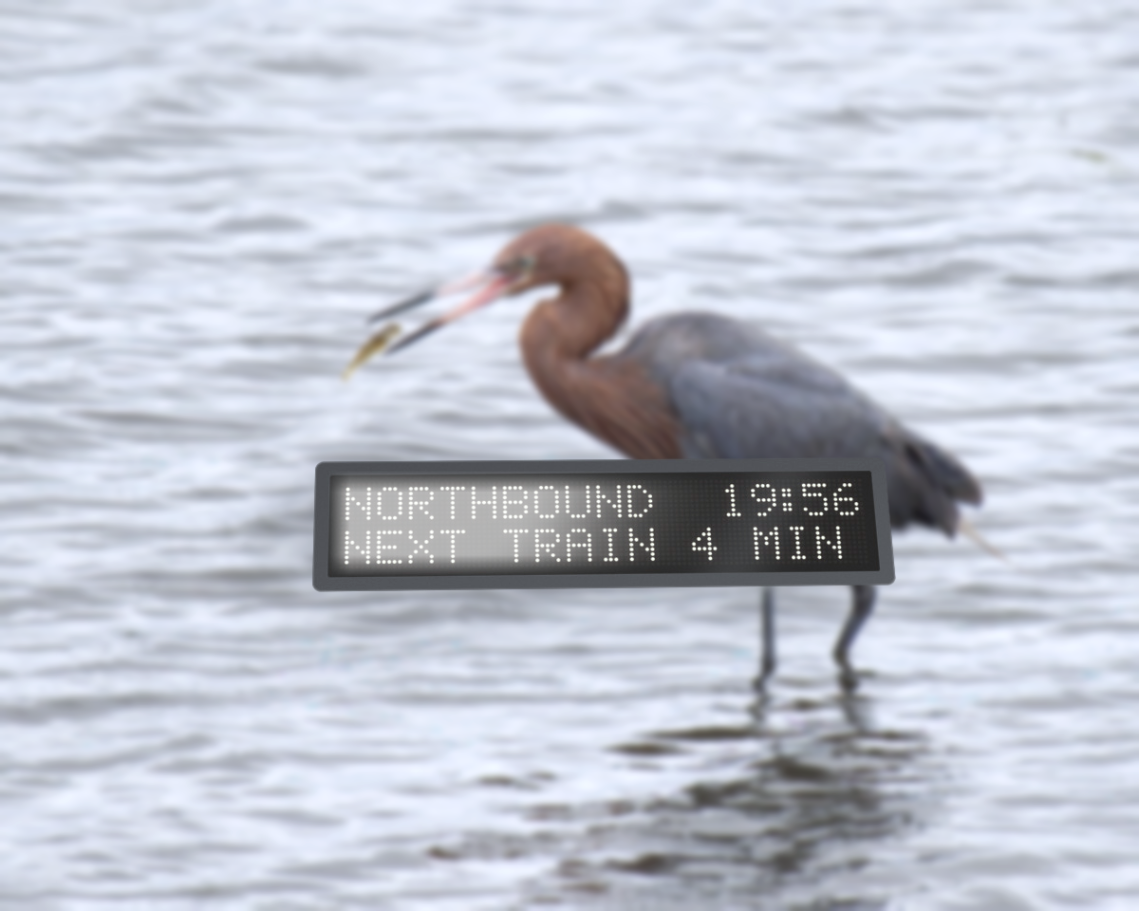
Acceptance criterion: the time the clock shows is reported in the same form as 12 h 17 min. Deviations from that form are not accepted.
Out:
19 h 56 min
